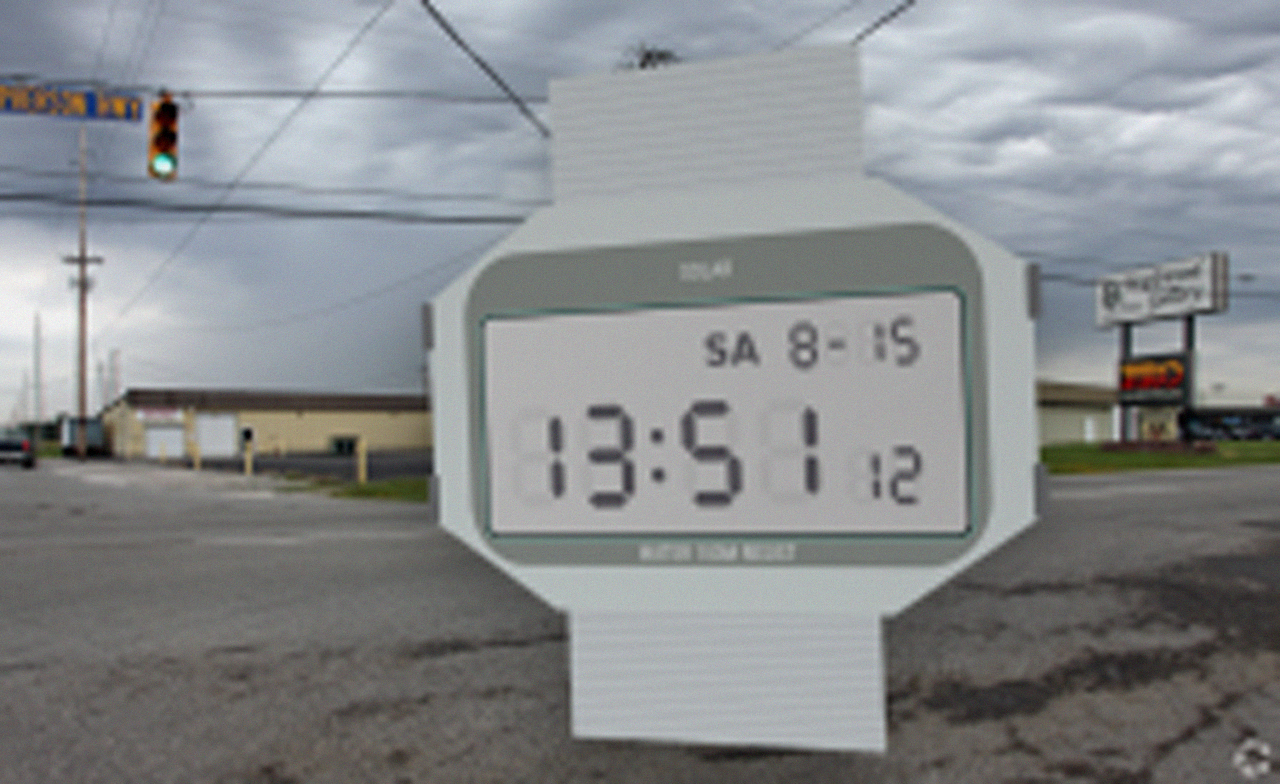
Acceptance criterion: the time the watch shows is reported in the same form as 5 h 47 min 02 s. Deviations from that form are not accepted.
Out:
13 h 51 min 12 s
